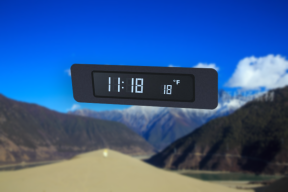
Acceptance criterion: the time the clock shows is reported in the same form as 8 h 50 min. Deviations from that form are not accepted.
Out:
11 h 18 min
